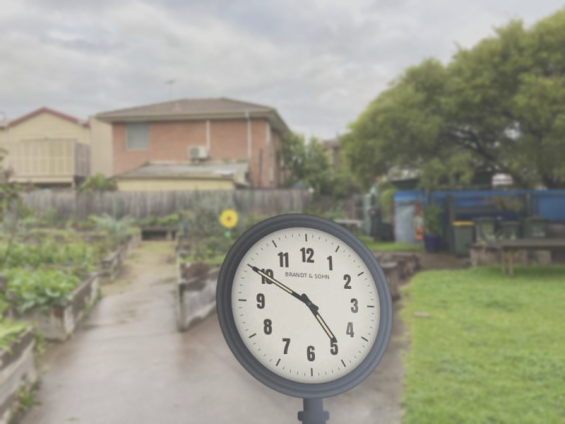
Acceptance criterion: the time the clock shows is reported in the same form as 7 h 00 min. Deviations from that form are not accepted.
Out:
4 h 50 min
